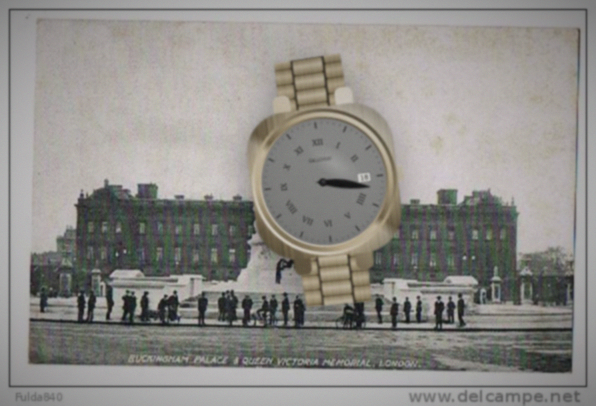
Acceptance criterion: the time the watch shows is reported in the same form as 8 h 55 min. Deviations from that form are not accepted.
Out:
3 h 17 min
